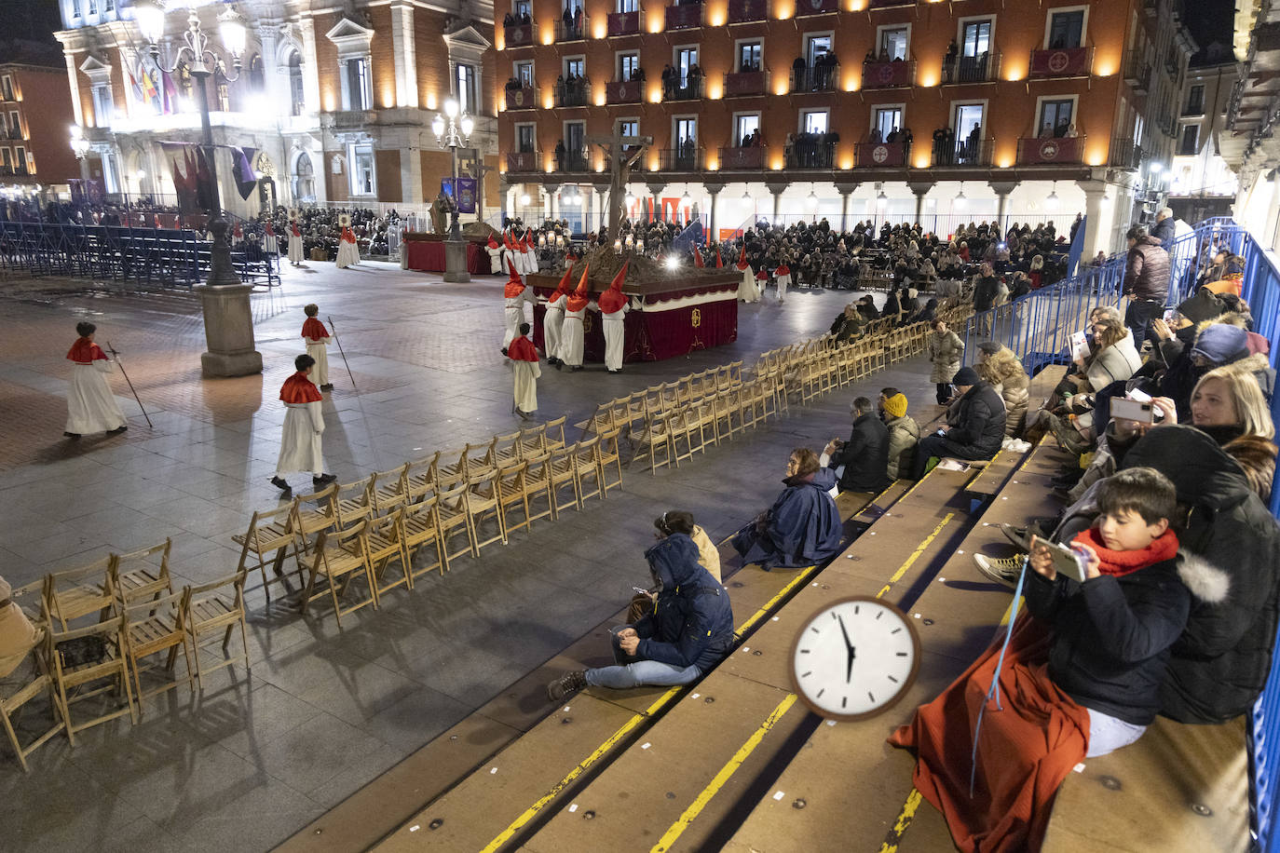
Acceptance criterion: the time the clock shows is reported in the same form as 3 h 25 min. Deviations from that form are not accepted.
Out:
5 h 56 min
